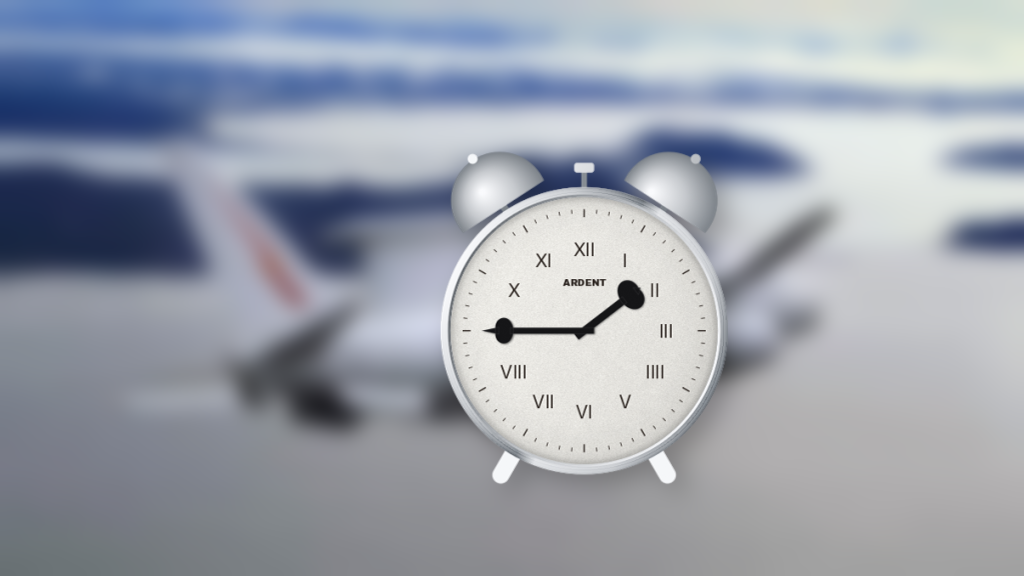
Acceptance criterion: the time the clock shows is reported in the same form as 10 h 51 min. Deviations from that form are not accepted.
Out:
1 h 45 min
